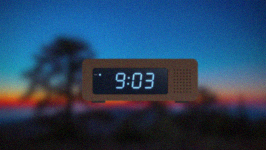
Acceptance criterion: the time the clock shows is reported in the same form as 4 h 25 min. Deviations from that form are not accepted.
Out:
9 h 03 min
